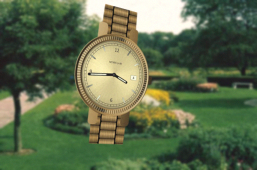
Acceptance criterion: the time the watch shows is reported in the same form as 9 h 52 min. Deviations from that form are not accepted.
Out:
3 h 44 min
